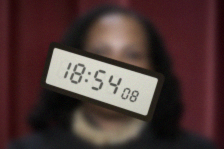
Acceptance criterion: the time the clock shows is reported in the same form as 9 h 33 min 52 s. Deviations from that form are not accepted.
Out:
18 h 54 min 08 s
